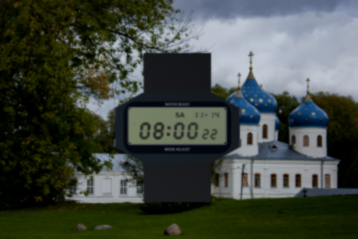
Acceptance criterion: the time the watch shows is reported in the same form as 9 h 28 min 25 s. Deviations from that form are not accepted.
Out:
8 h 00 min 22 s
